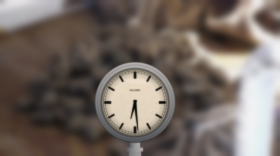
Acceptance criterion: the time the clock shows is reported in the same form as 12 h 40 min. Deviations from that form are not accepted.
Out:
6 h 29 min
